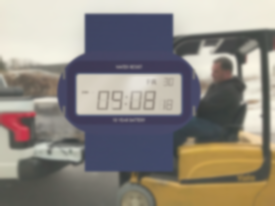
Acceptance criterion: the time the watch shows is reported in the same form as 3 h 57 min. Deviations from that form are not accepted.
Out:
9 h 08 min
